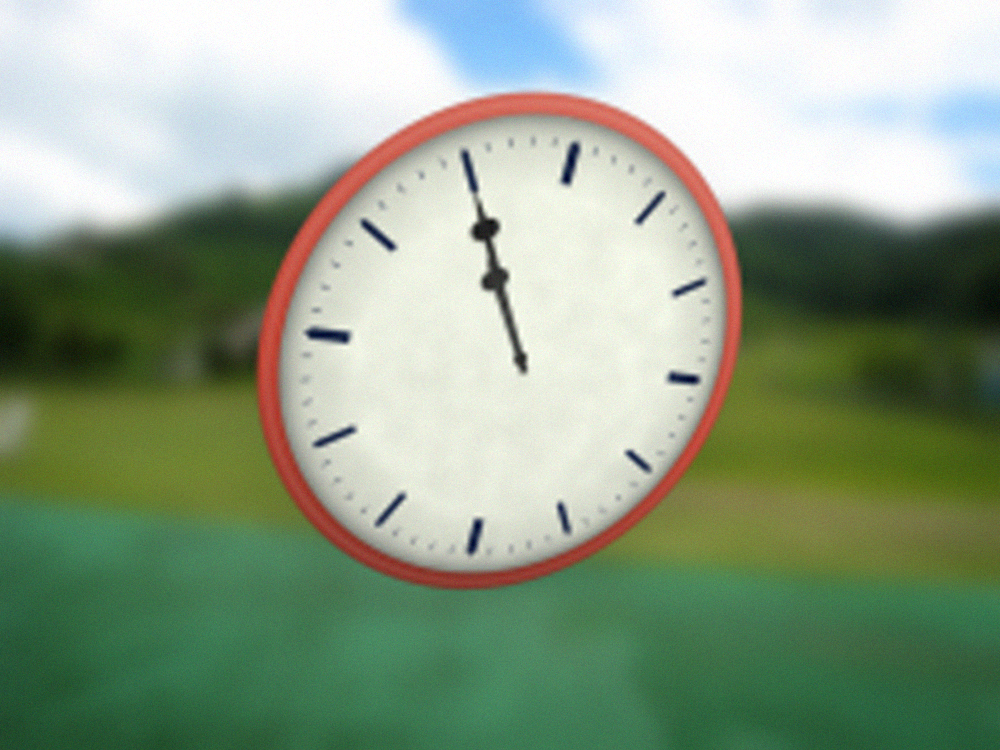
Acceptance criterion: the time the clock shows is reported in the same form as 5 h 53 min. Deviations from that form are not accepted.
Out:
10 h 55 min
